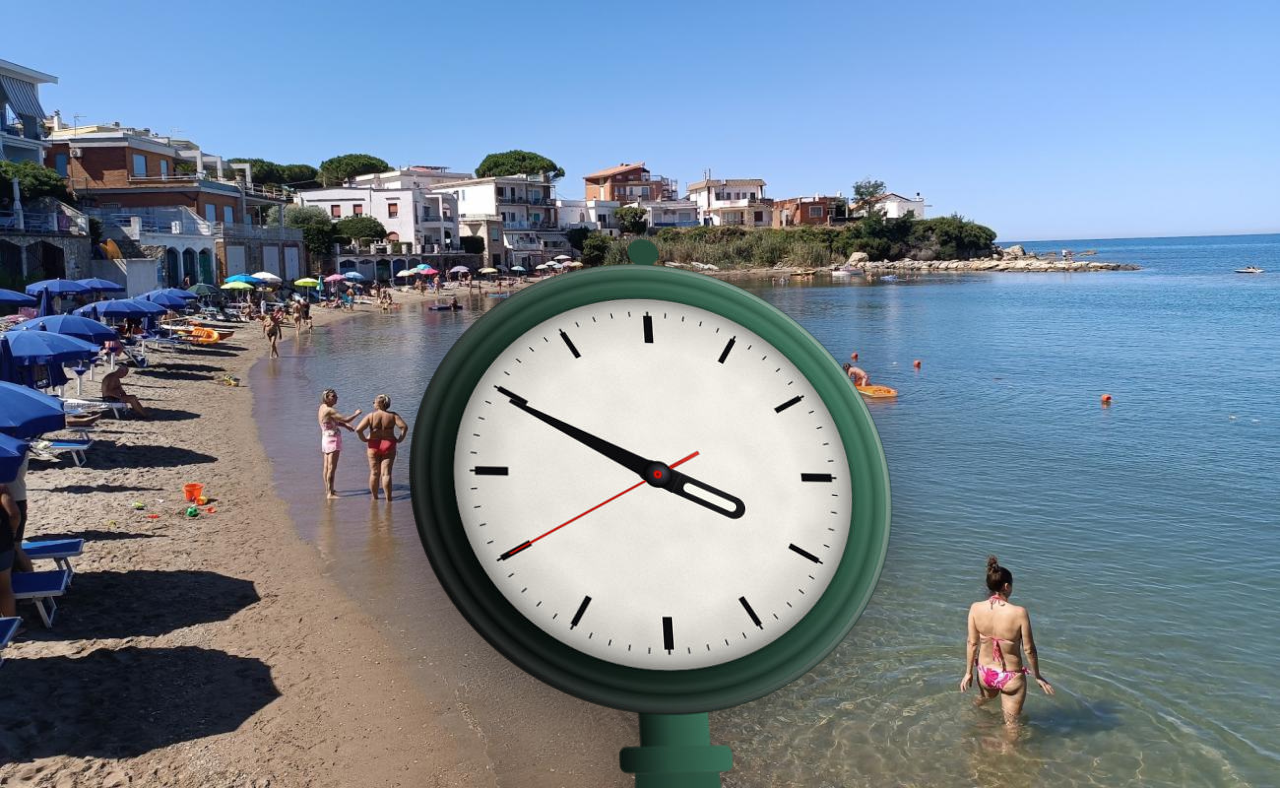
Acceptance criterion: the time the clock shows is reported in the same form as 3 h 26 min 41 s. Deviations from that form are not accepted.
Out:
3 h 49 min 40 s
